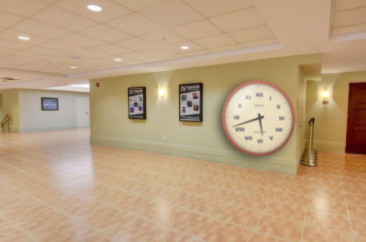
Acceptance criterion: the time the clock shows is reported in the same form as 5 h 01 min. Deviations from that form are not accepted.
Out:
5 h 42 min
